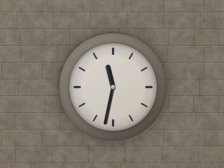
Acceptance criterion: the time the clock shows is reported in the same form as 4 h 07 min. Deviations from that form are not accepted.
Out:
11 h 32 min
